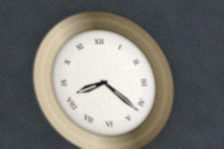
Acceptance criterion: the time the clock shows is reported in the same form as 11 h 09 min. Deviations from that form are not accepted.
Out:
8 h 22 min
